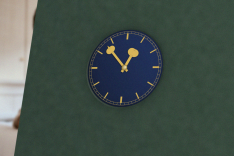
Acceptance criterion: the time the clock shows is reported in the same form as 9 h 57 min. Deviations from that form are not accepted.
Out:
12 h 53 min
